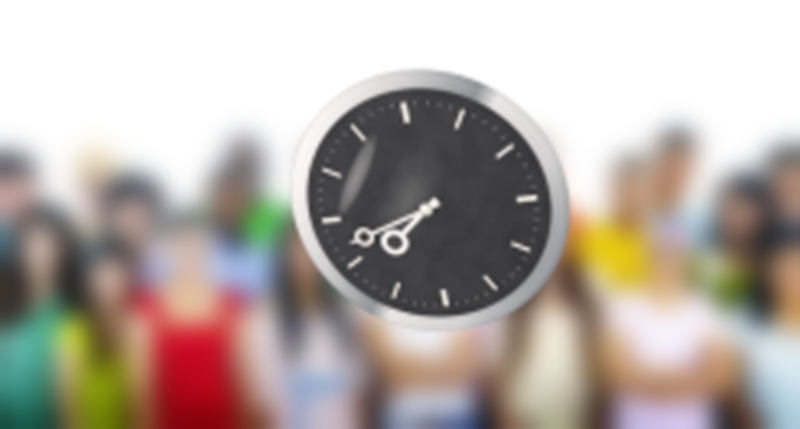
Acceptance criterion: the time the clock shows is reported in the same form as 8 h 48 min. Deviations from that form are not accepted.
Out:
7 h 42 min
